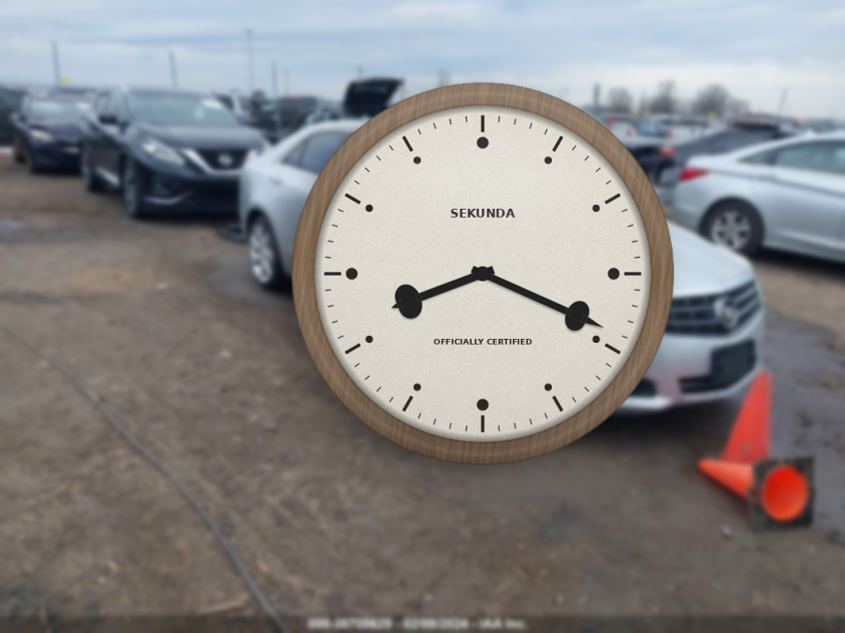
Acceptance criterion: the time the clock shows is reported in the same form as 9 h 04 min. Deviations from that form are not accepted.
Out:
8 h 19 min
